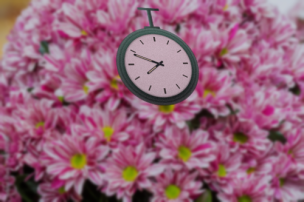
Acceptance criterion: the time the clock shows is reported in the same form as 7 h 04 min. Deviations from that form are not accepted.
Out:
7 h 49 min
